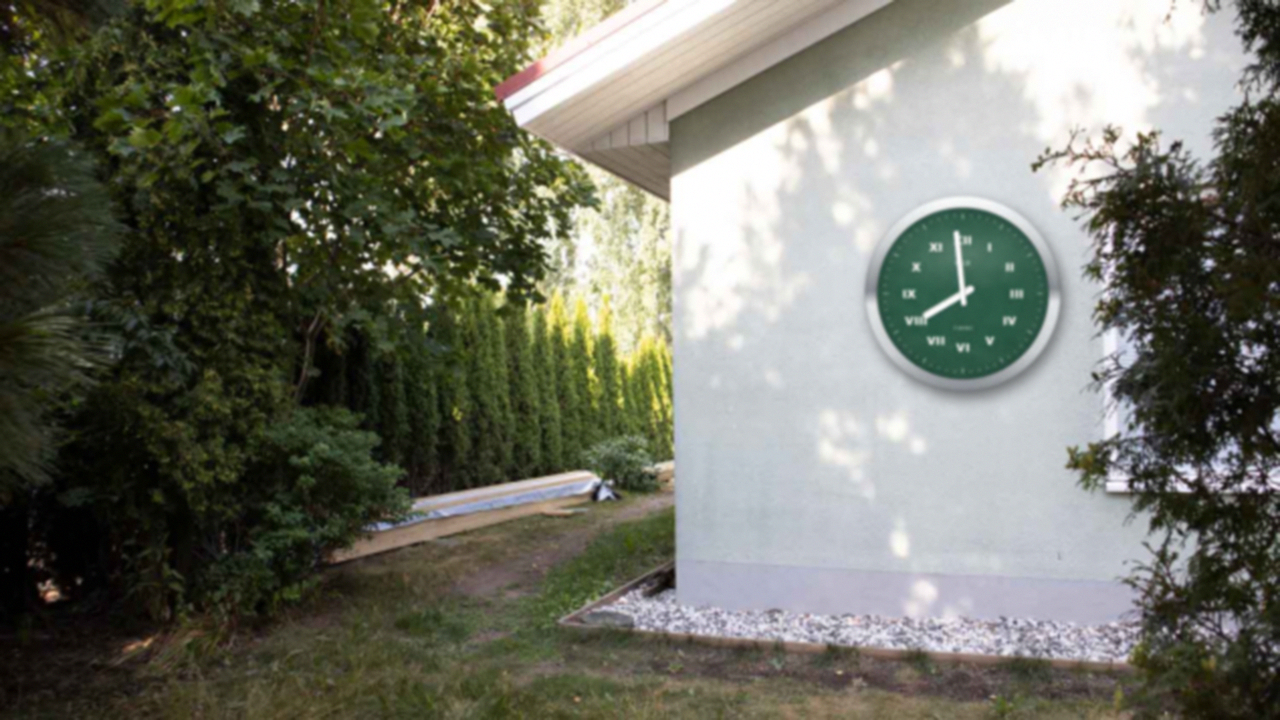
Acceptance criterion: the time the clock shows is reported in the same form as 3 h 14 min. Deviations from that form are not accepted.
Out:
7 h 59 min
